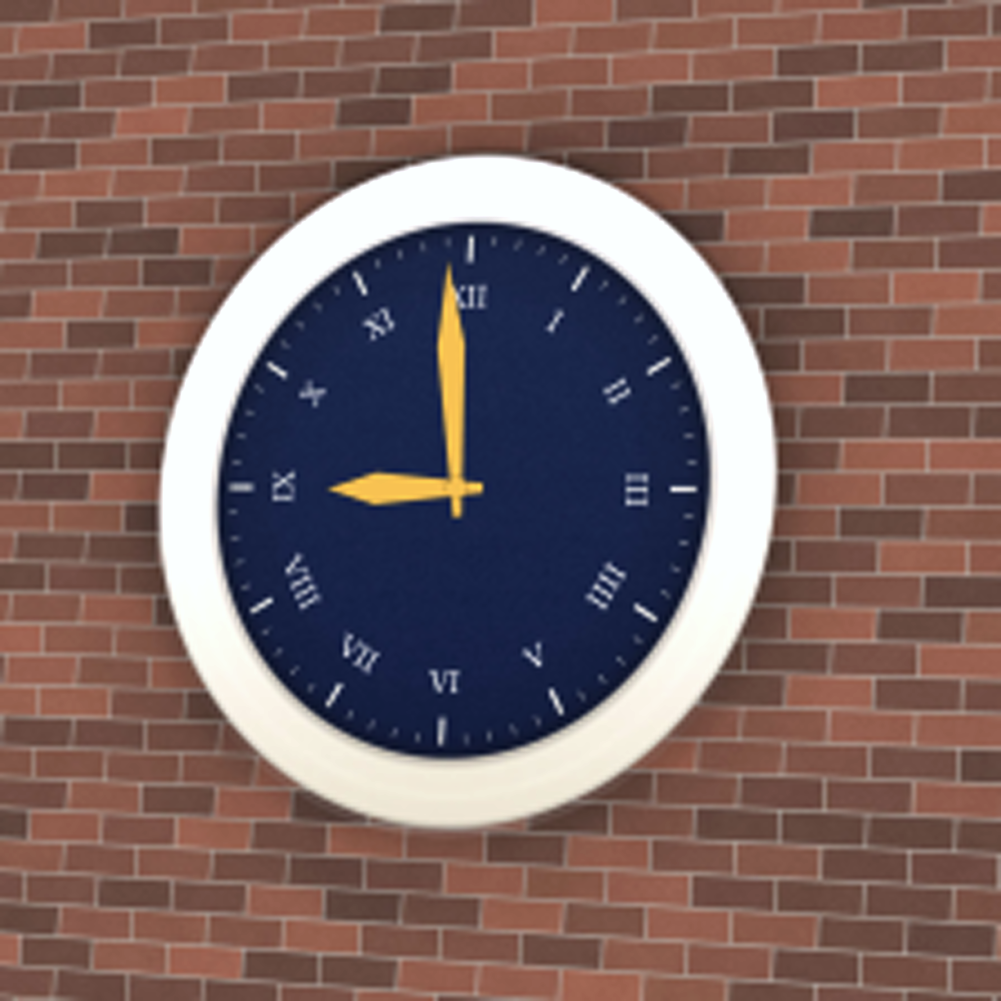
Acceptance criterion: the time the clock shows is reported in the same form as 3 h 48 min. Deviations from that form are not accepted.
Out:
8 h 59 min
